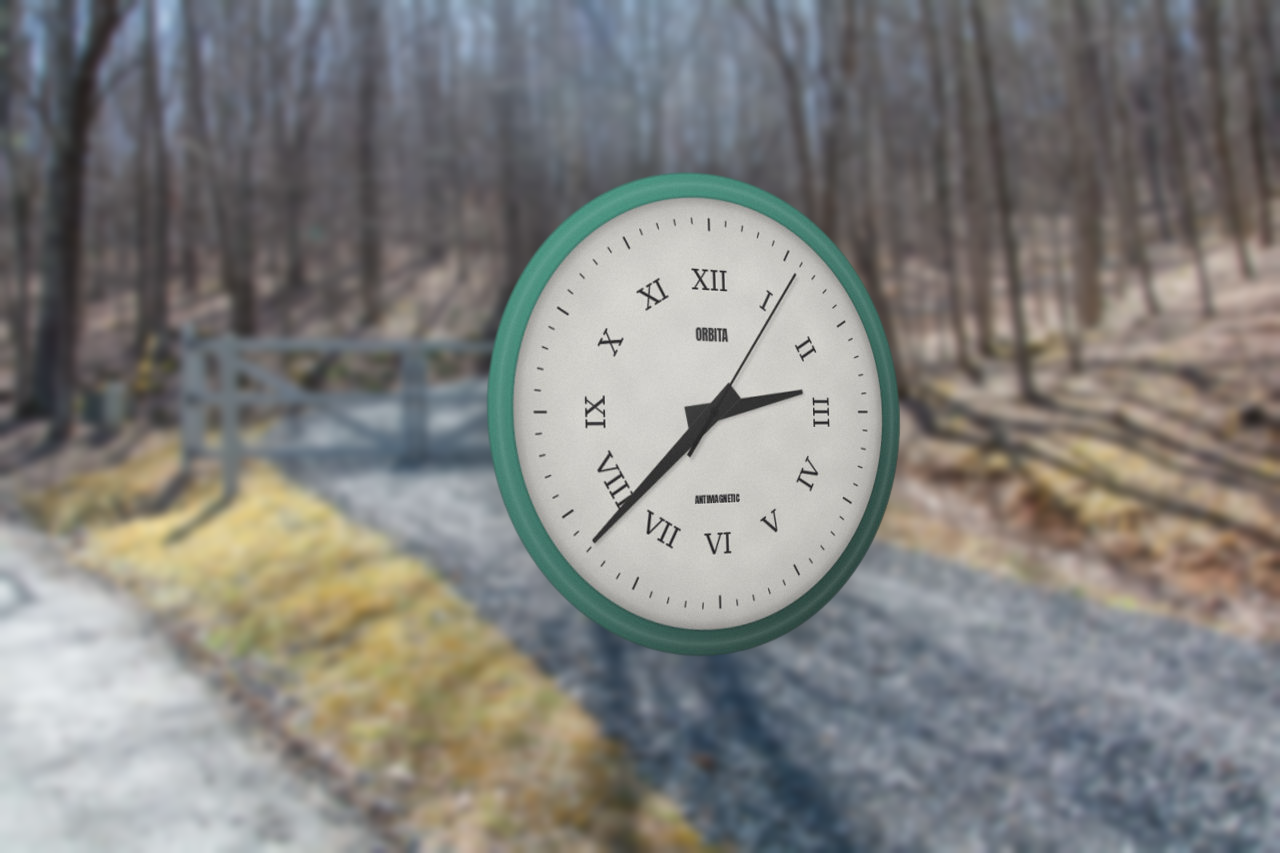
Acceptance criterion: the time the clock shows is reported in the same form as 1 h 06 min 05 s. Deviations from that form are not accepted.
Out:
2 h 38 min 06 s
